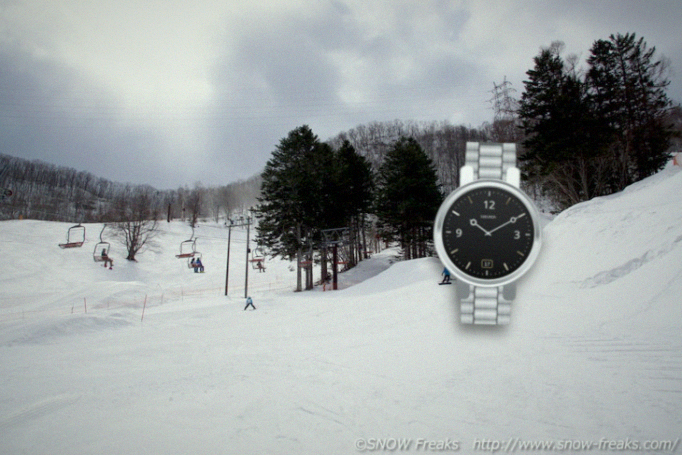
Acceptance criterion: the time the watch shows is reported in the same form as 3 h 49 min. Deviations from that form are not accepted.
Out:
10 h 10 min
